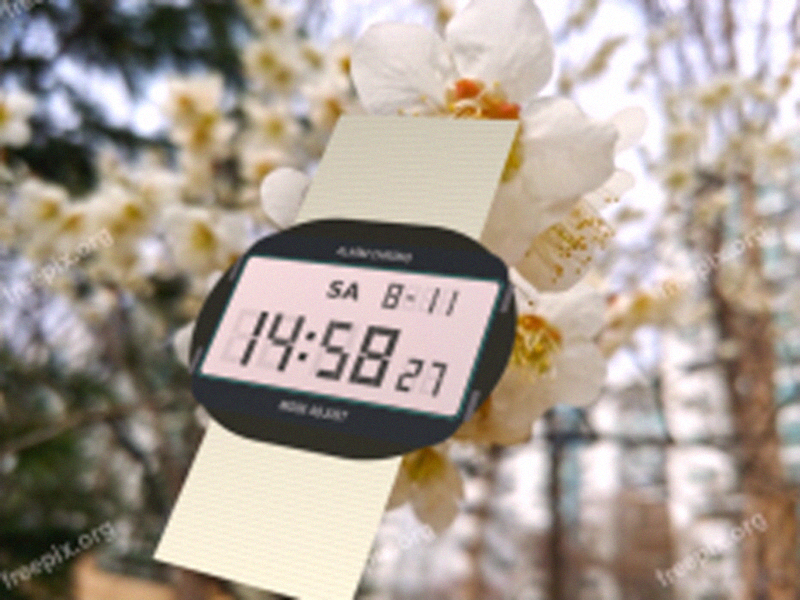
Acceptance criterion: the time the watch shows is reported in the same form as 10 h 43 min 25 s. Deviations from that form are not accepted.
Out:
14 h 58 min 27 s
